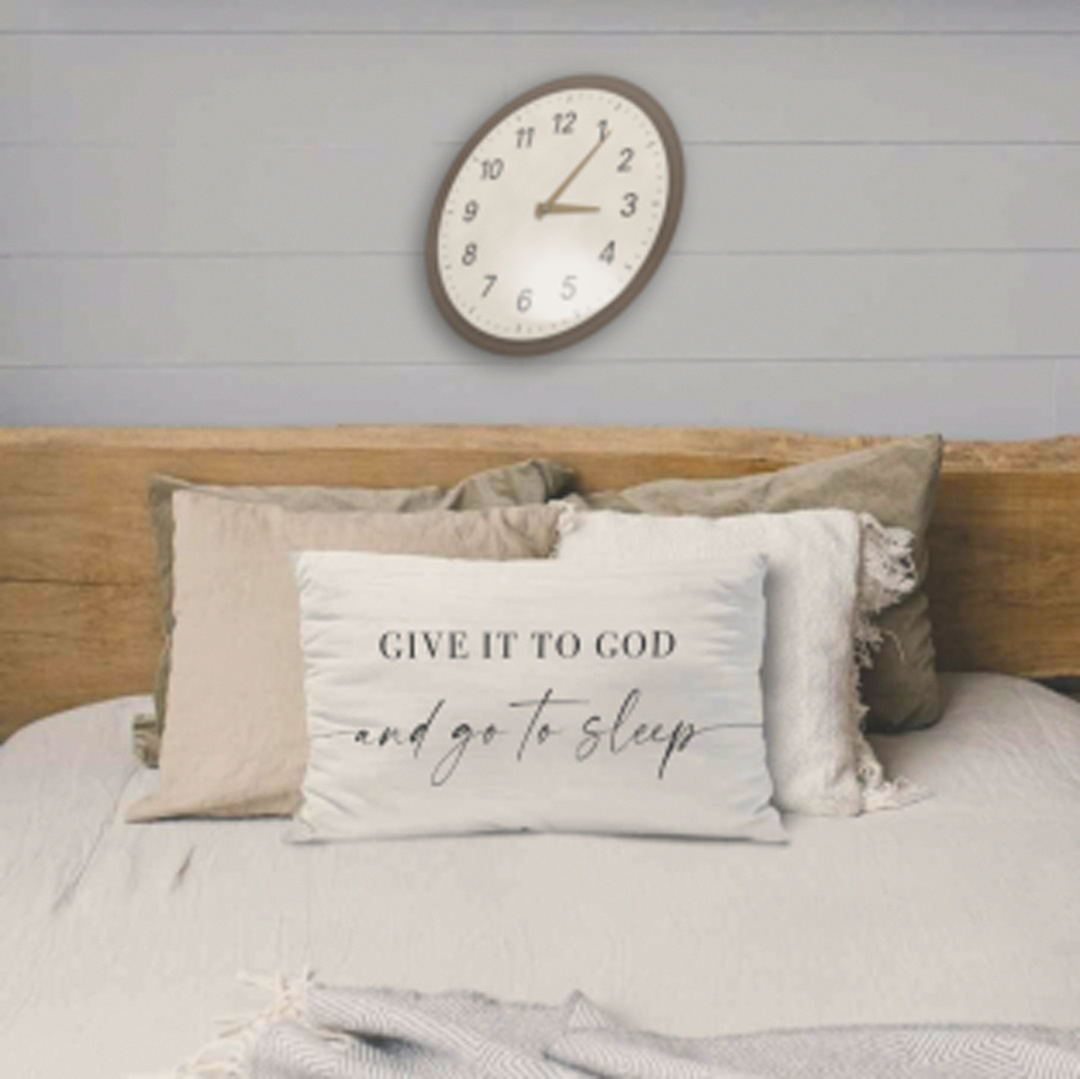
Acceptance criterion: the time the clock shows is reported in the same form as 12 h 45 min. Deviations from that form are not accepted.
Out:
3 h 06 min
